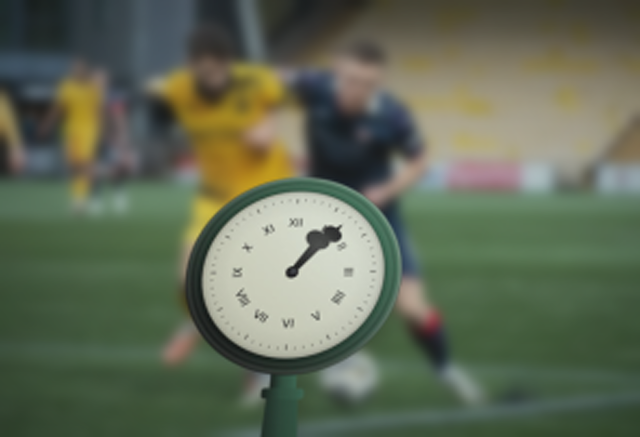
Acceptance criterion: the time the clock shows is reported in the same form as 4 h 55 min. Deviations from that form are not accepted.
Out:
1 h 07 min
